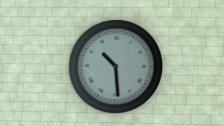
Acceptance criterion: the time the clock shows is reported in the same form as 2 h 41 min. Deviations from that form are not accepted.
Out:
10 h 29 min
